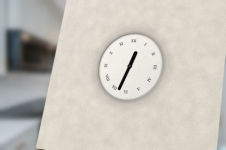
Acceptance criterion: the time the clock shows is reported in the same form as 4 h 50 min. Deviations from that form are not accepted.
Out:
12 h 33 min
